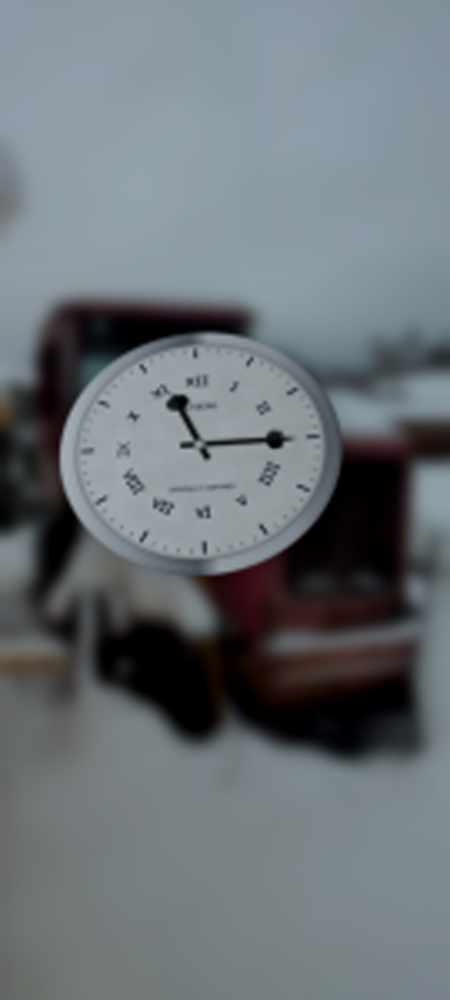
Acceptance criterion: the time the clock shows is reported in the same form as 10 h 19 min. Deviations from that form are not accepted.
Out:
11 h 15 min
